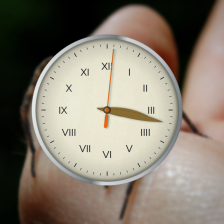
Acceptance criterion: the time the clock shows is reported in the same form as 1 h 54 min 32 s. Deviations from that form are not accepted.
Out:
3 h 17 min 01 s
